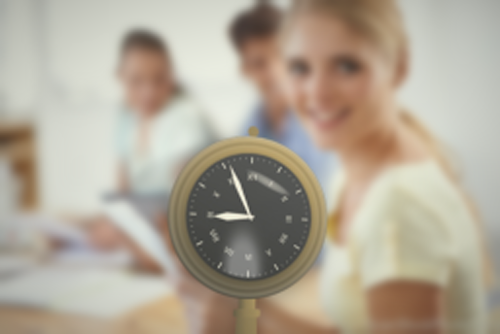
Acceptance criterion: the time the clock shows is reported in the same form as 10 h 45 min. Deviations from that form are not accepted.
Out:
8 h 56 min
